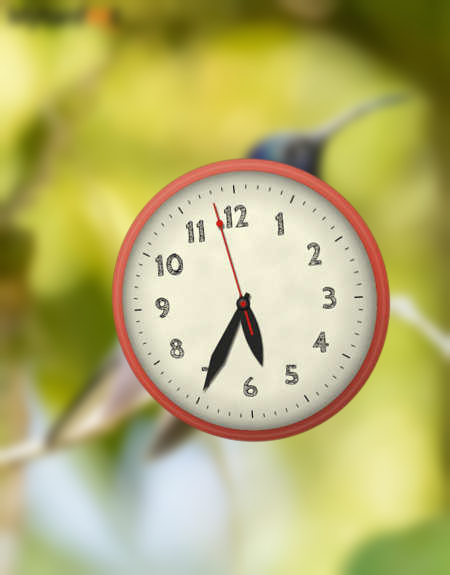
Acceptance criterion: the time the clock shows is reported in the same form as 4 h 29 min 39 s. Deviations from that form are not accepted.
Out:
5 h 34 min 58 s
